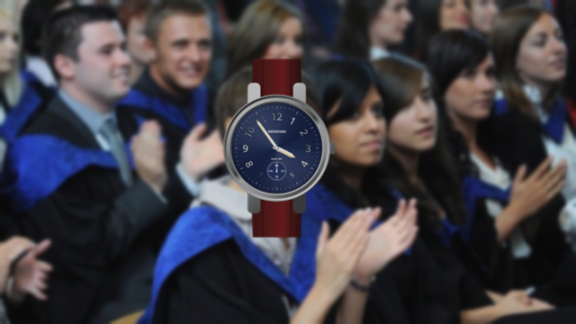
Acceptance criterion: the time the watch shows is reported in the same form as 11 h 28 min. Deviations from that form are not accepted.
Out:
3 h 54 min
